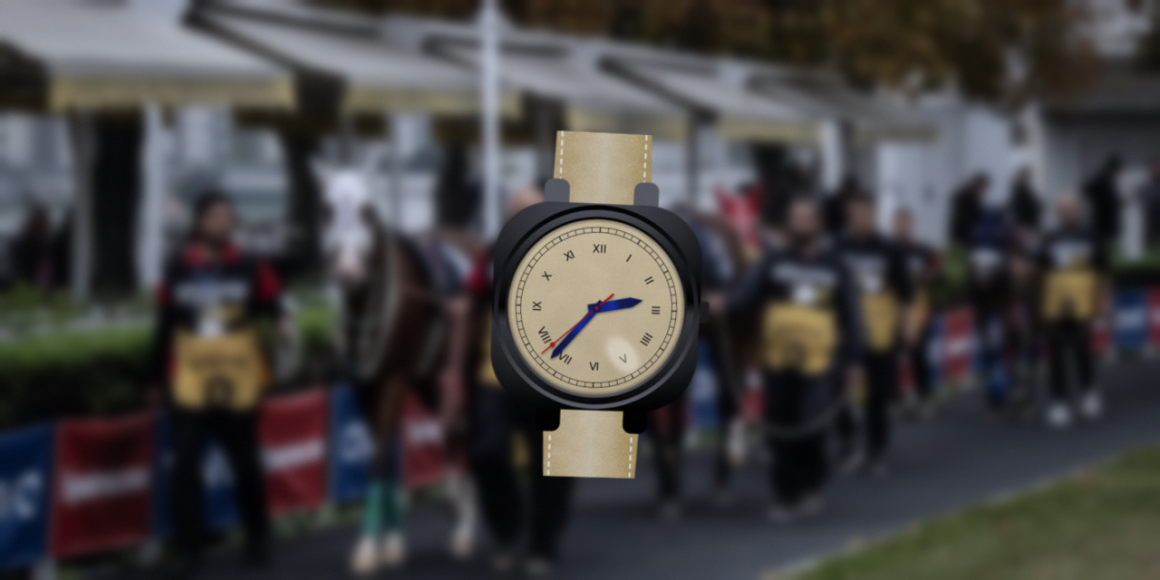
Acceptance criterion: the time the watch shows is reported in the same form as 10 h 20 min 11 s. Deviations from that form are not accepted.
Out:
2 h 36 min 38 s
